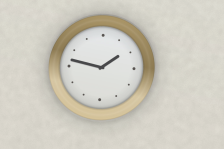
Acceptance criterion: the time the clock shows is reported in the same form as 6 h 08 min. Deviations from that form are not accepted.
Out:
1 h 47 min
